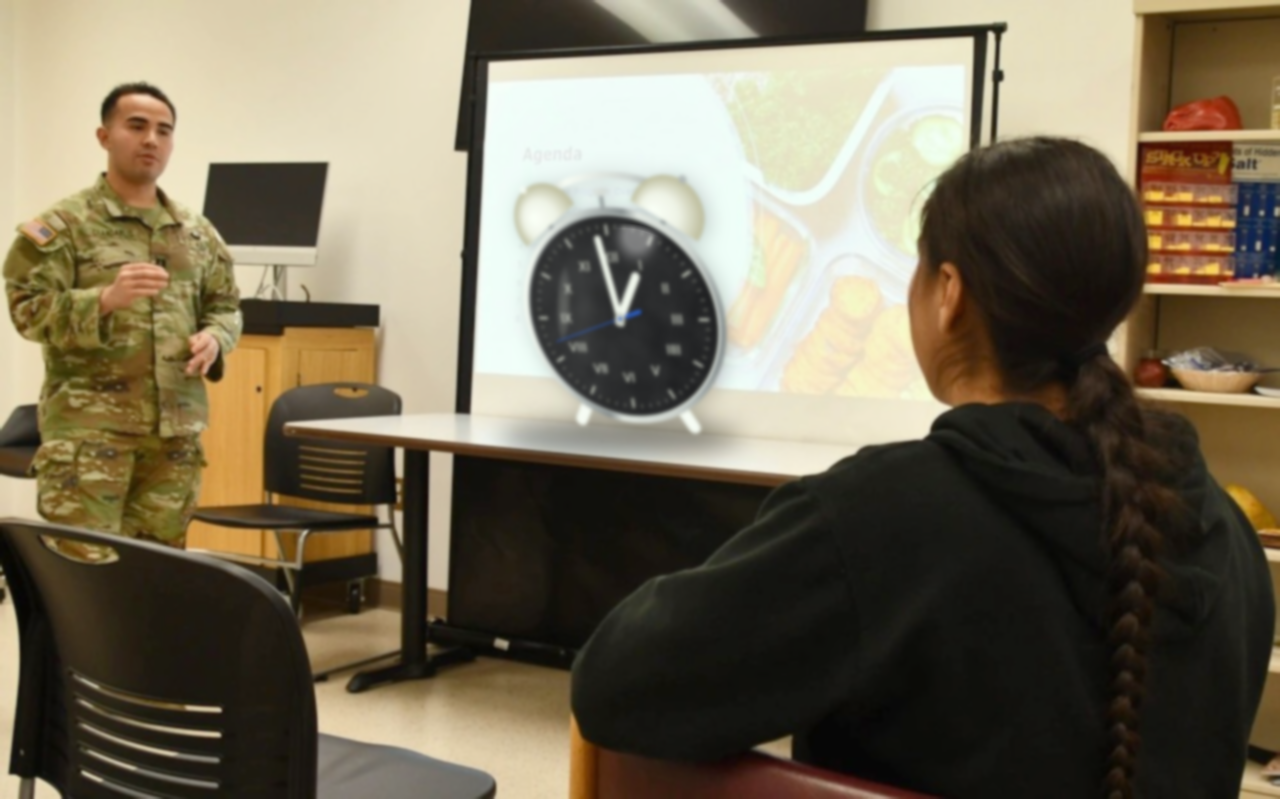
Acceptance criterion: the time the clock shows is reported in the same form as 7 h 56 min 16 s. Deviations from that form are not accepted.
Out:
12 h 58 min 42 s
